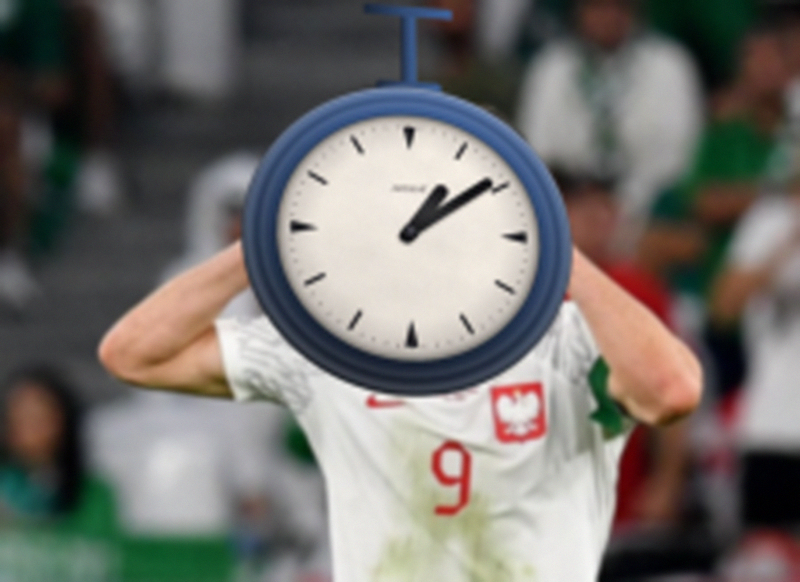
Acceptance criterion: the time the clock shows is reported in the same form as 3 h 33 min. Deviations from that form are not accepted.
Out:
1 h 09 min
